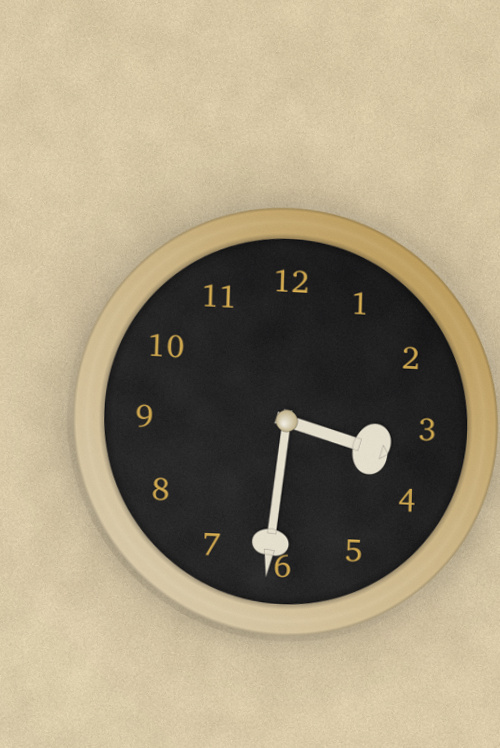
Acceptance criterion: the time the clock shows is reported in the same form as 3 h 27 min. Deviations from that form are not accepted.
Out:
3 h 31 min
